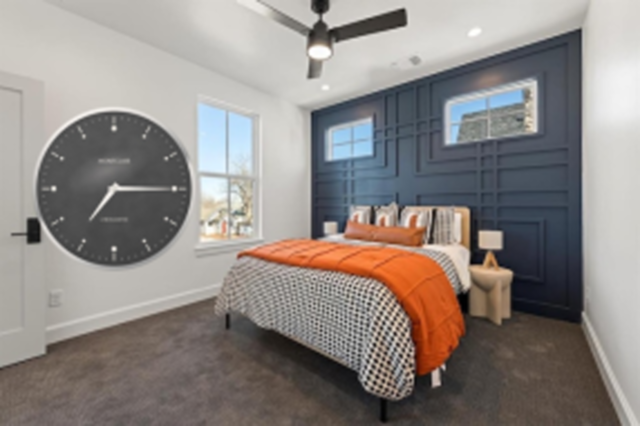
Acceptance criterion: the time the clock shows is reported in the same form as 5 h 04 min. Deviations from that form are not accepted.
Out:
7 h 15 min
